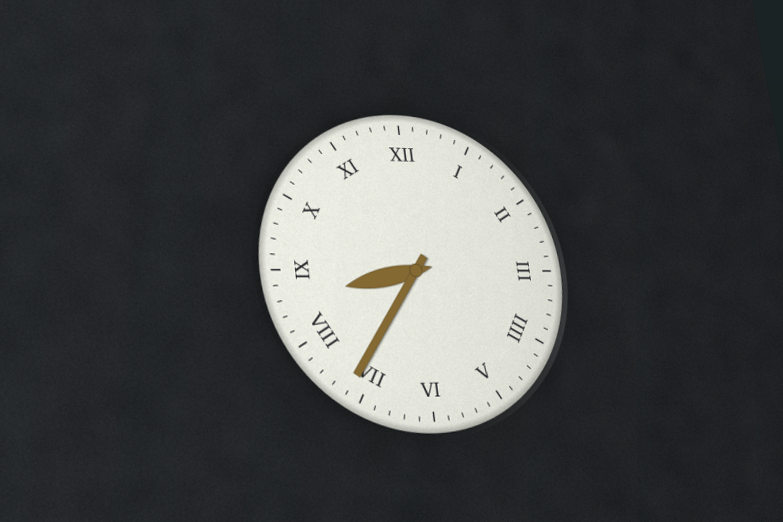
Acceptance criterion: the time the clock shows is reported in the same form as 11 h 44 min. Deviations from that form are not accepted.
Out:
8 h 36 min
